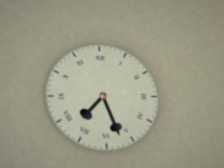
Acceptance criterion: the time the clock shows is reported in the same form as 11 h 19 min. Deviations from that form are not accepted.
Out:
7 h 27 min
